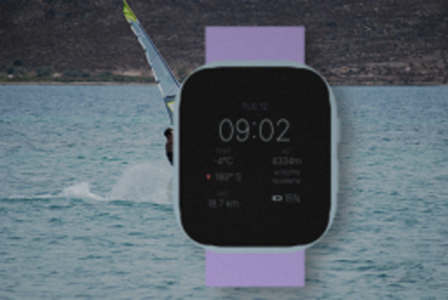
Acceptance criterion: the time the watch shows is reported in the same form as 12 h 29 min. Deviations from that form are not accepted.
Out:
9 h 02 min
